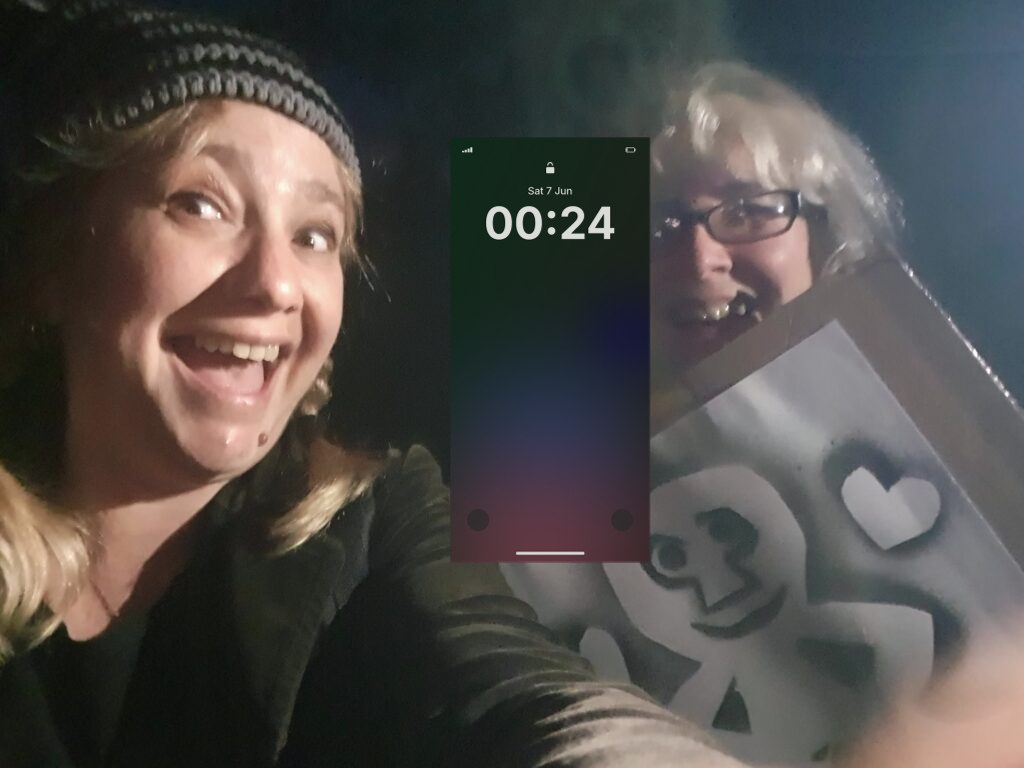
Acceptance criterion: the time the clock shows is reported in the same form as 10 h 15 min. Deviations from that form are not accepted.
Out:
0 h 24 min
